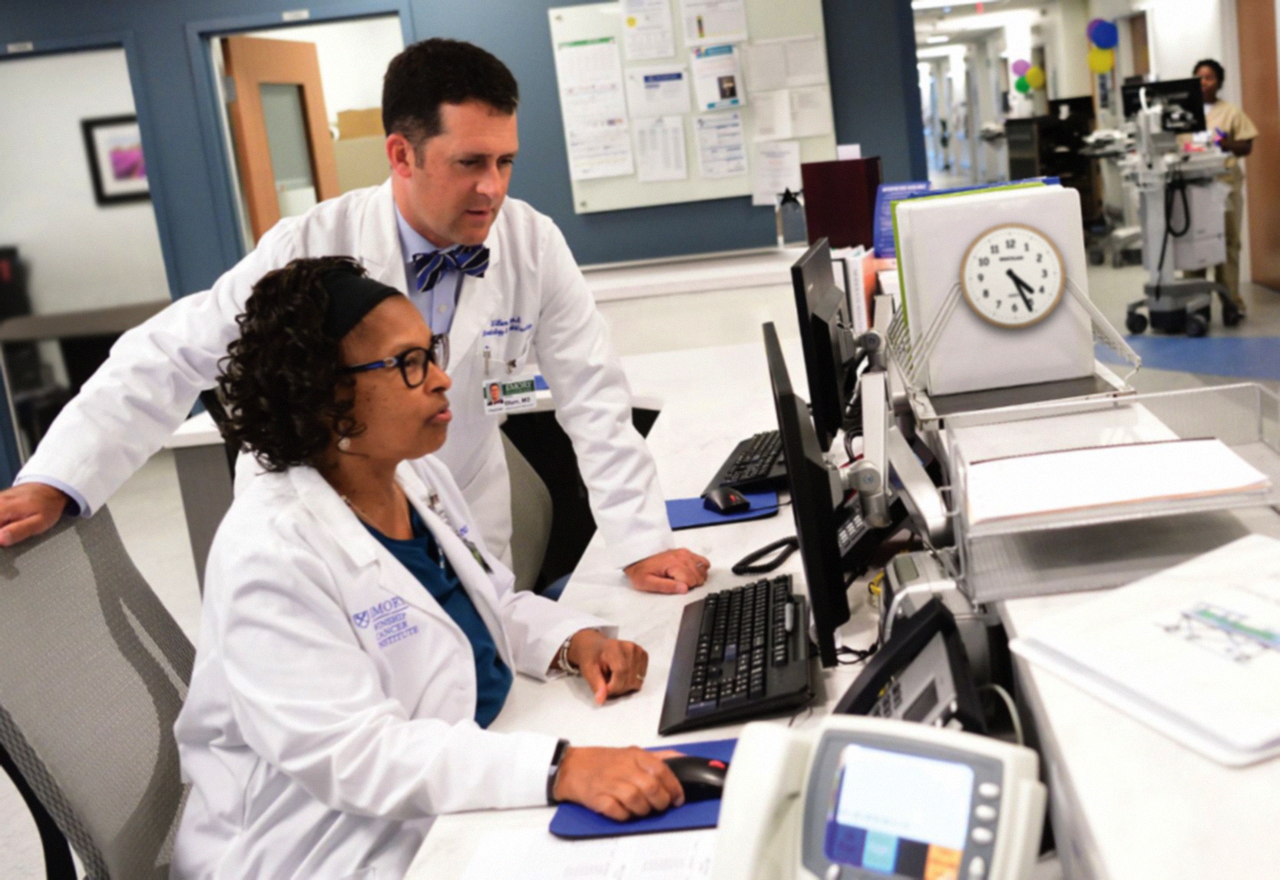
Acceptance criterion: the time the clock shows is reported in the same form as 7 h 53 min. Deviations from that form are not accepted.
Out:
4 h 26 min
